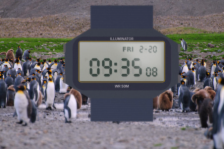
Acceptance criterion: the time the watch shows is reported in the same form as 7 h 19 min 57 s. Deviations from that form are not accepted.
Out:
9 h 35 min 08 s
